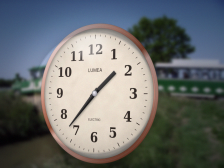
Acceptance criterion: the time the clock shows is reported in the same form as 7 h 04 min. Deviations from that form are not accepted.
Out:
1 h 37 min
